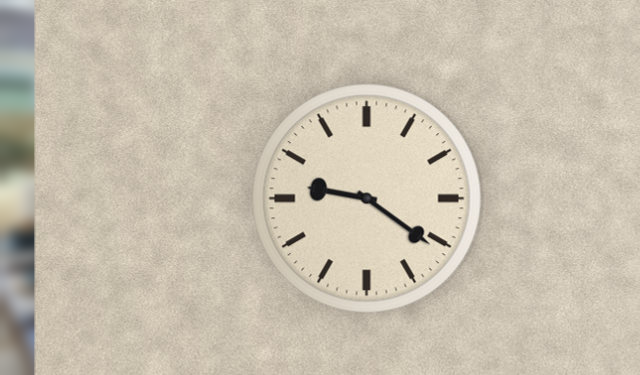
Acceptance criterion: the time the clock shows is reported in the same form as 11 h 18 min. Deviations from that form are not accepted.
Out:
9 h 21 min
